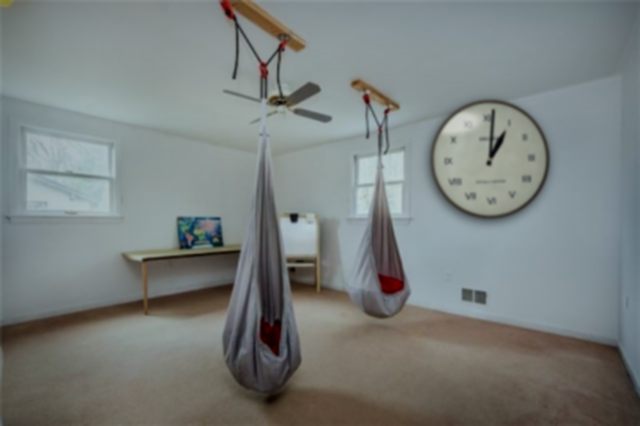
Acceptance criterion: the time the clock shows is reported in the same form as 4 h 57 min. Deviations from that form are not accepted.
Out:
1 h 01 min
